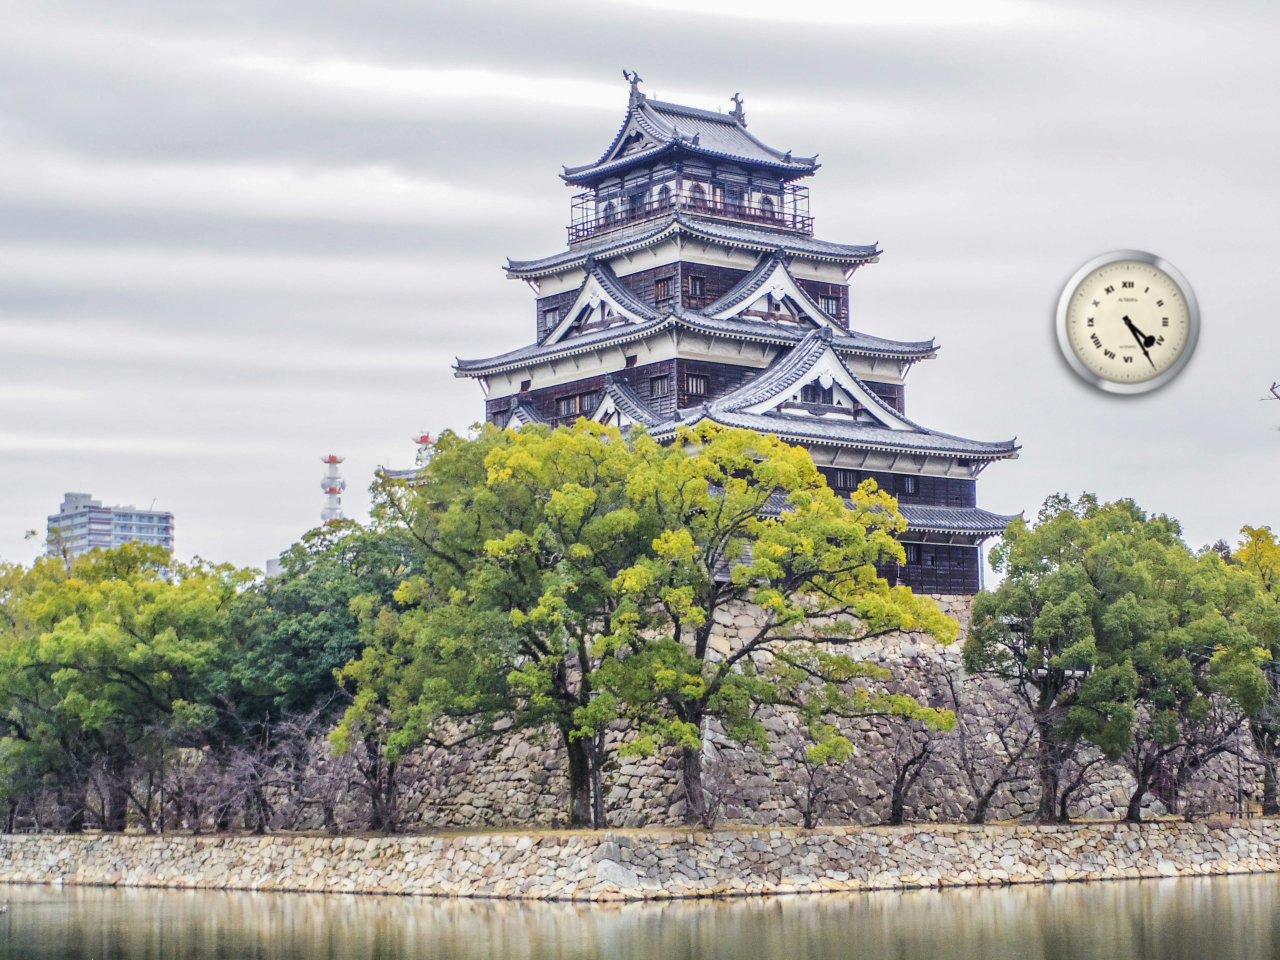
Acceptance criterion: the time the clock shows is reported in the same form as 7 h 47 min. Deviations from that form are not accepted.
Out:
4 h 25 min
